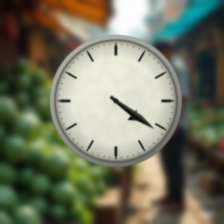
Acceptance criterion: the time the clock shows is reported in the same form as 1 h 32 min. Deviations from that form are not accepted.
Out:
4 h 21 min
